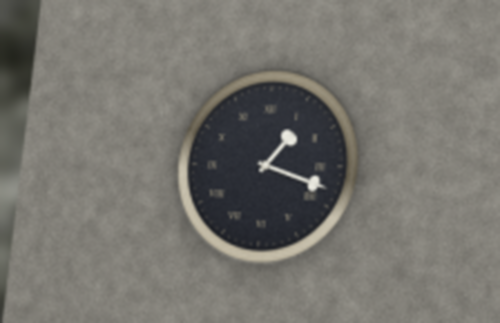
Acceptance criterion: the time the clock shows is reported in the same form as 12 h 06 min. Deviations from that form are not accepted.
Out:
1 h 18 min
